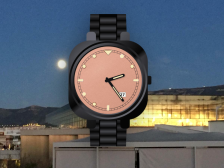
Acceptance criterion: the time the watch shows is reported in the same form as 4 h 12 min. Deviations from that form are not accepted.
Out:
2 h 24 min
